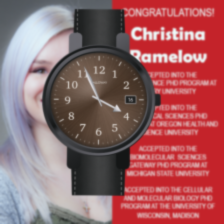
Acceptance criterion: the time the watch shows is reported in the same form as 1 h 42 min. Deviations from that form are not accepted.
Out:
3 h 56 min
